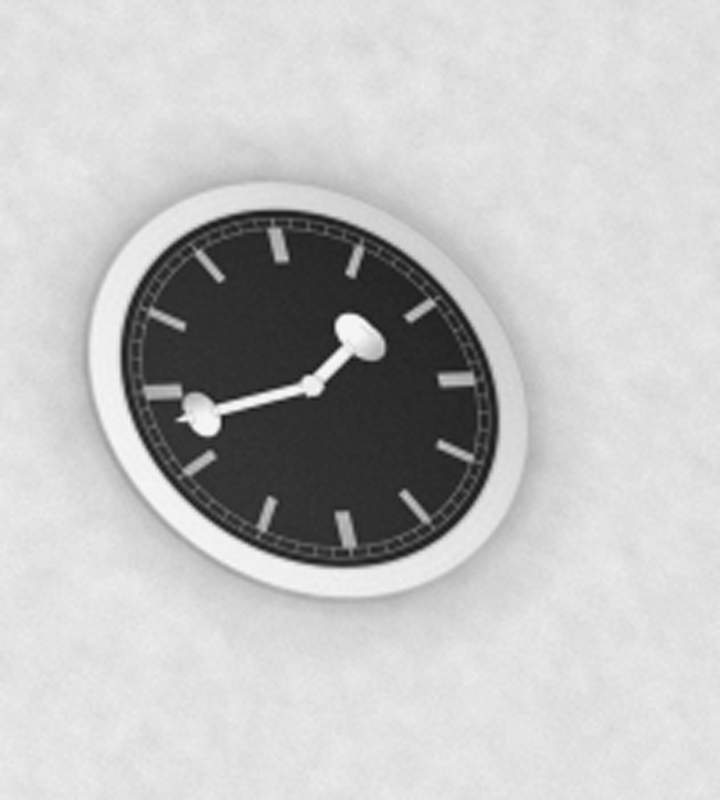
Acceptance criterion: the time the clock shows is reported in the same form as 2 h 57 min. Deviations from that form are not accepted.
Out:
1 h 43 min
